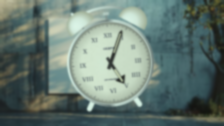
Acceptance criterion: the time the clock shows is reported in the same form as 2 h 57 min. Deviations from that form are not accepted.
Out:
5 h 04 min
